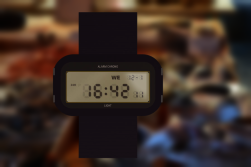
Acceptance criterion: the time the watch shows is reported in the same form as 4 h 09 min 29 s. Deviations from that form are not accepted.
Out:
16 h 42 min 11 s
